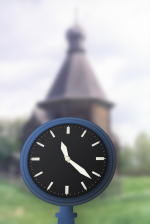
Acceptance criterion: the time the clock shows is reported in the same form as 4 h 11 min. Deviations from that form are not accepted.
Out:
11 h 22 min
